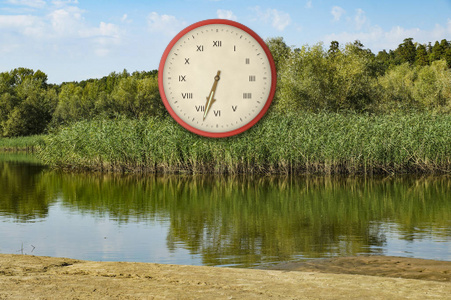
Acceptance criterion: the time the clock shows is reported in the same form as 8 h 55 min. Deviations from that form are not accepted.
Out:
6 h 33 min
